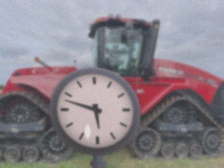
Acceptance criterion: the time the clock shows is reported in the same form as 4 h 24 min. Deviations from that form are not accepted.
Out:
5 h 48 min
